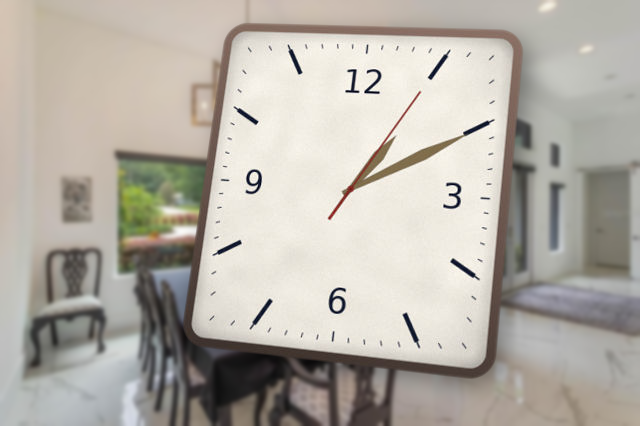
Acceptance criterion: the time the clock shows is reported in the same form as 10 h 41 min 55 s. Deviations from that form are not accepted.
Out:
1 h 10 min 05 s
